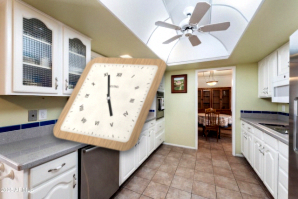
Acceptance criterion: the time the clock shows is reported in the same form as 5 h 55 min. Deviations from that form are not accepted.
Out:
4 h 56 min
